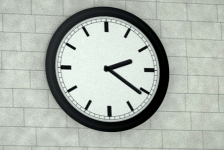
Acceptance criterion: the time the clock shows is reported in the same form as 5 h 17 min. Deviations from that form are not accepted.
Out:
2 h 21 min
